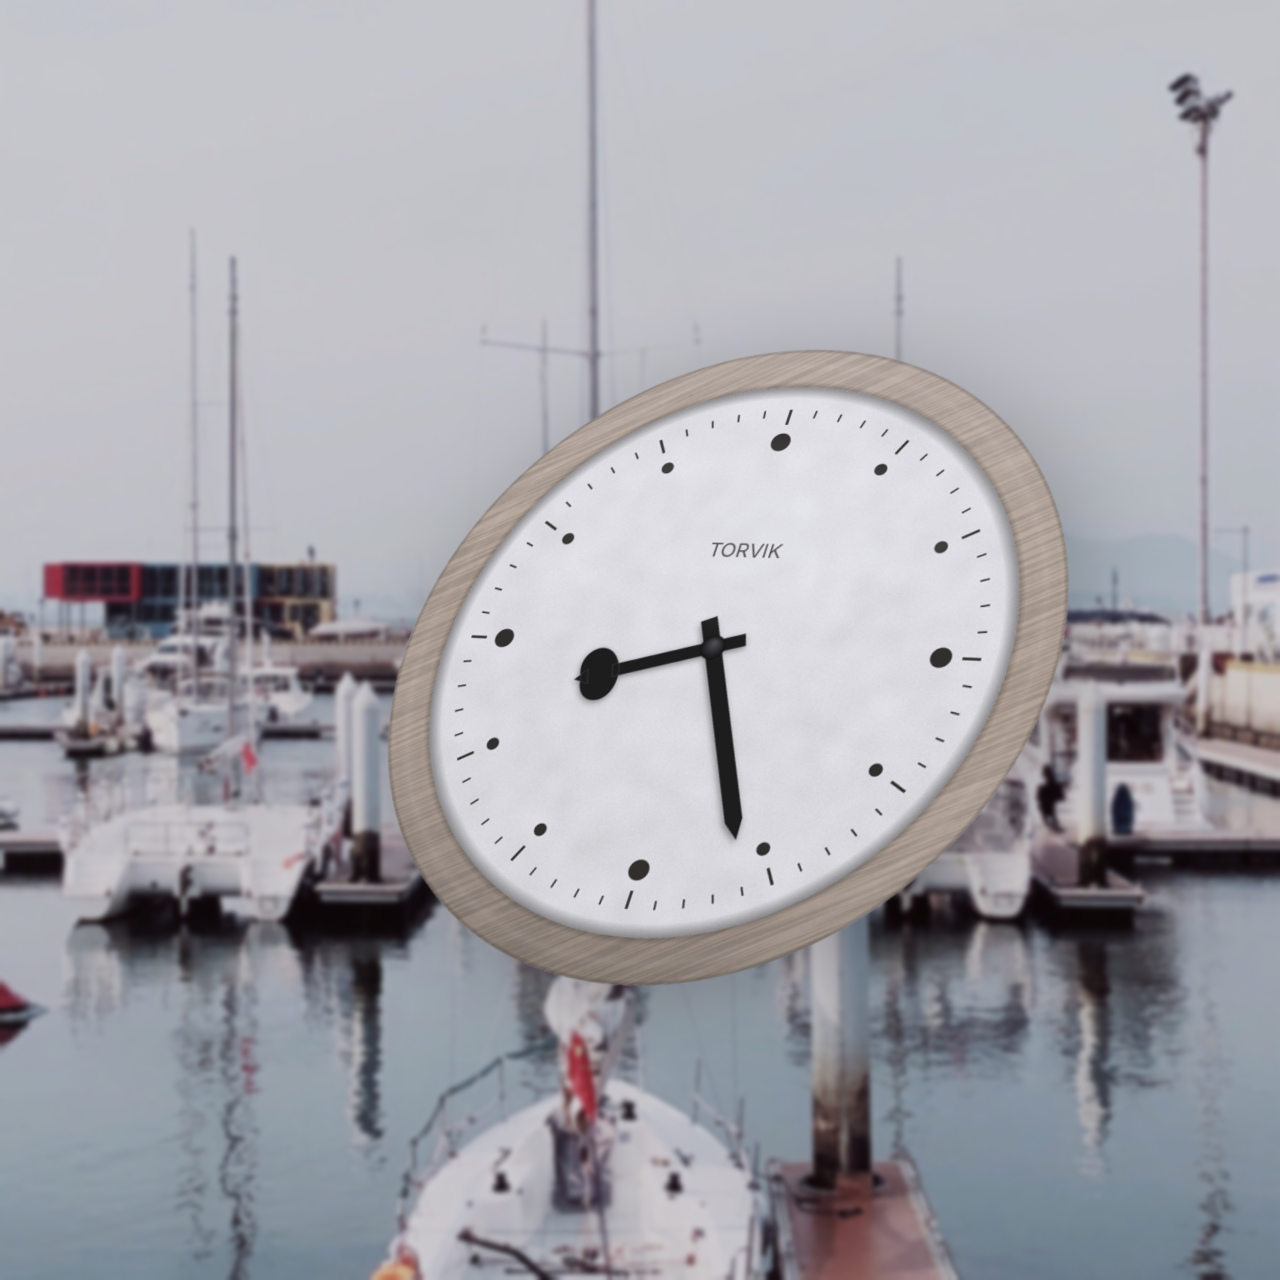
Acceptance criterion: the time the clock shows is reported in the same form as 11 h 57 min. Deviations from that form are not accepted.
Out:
8 h 26 min
